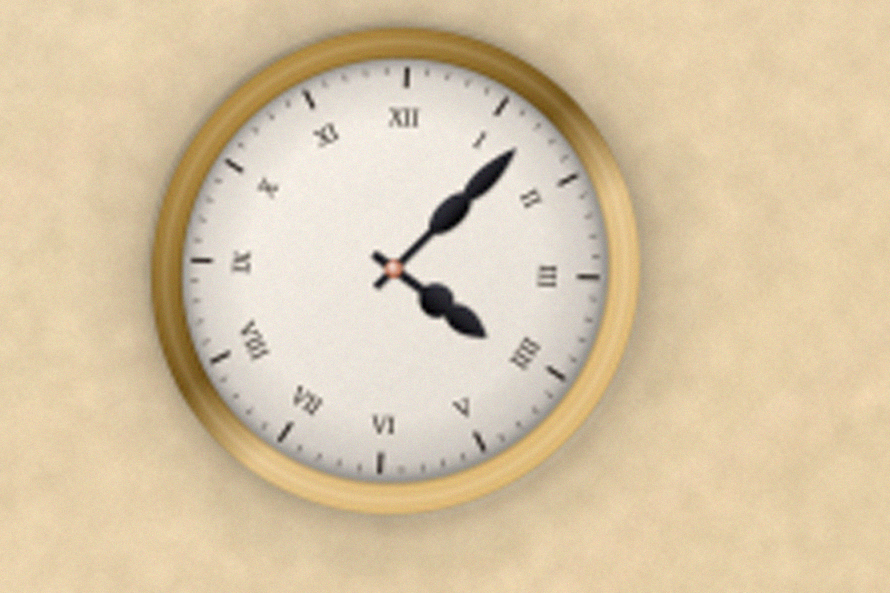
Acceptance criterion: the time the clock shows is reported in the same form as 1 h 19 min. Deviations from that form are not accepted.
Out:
4 h 07 min
